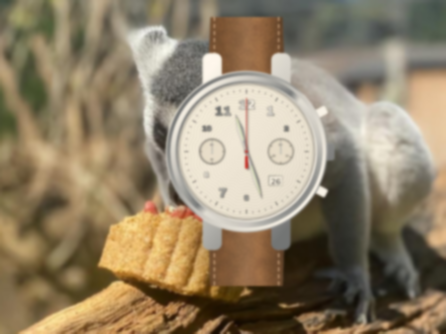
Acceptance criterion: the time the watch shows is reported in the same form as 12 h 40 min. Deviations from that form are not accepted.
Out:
11 h 27 min
